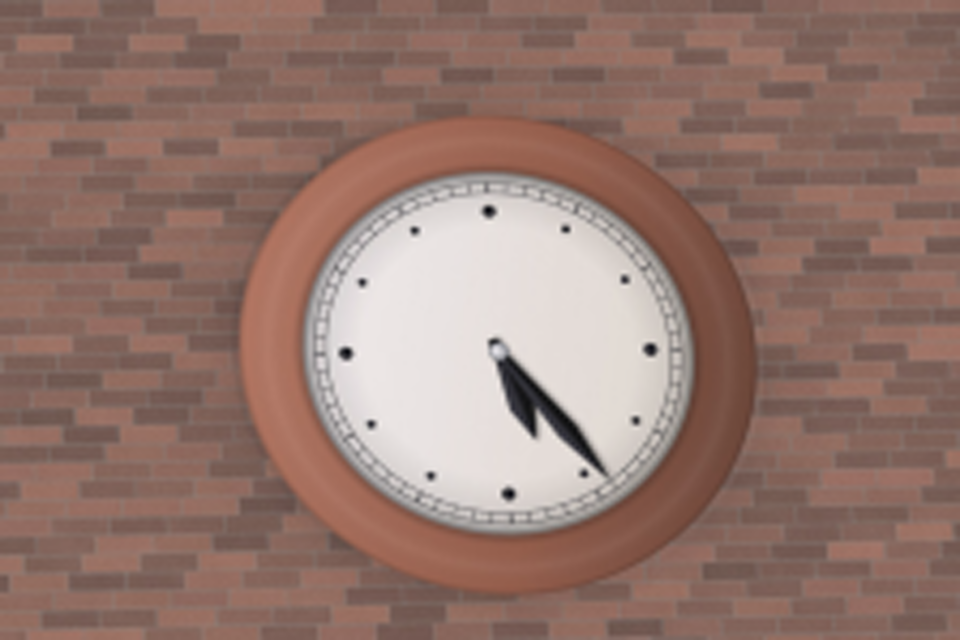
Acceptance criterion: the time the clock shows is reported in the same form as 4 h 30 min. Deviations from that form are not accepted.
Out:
5 h 24 min
